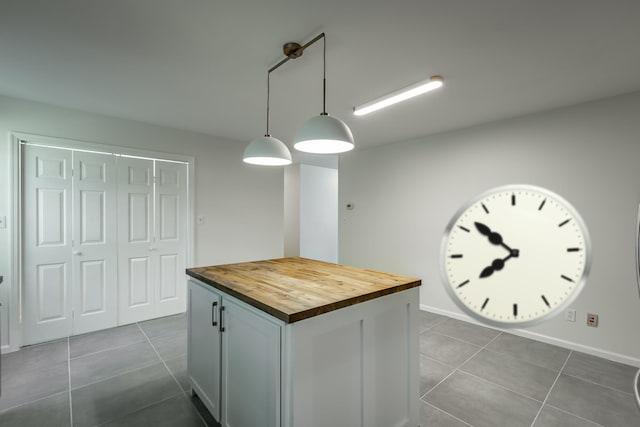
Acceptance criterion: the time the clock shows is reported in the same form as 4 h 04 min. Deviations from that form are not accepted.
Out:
7 h 52 min
